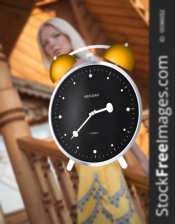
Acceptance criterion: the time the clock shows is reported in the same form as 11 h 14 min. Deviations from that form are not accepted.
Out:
2 h 38 min
